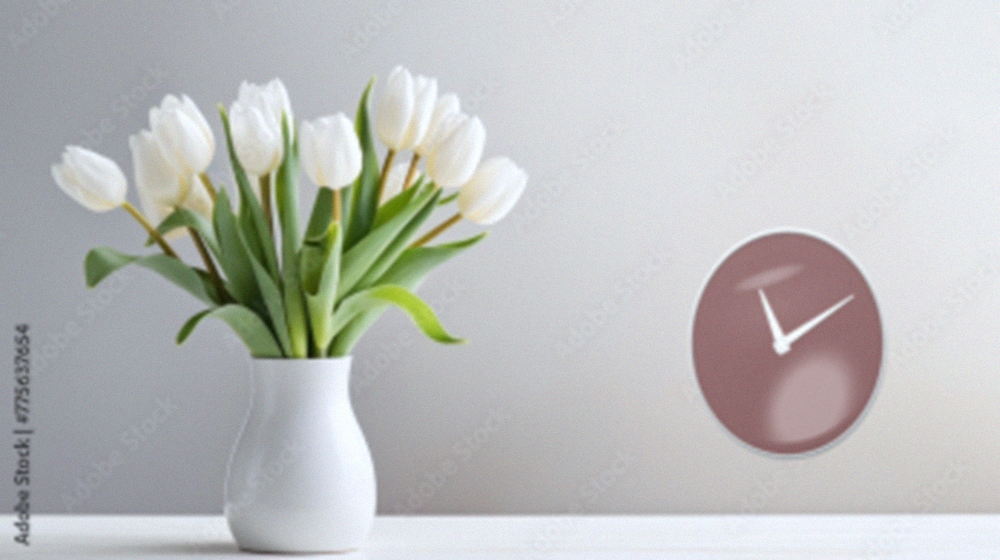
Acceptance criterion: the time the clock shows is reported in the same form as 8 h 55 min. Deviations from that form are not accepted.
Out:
11 h 10 min
